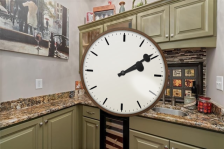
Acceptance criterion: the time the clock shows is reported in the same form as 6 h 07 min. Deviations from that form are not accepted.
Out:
2 h 09 min
